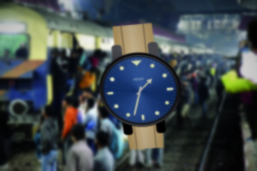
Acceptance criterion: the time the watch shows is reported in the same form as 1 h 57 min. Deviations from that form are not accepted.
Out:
1 h 33 min
